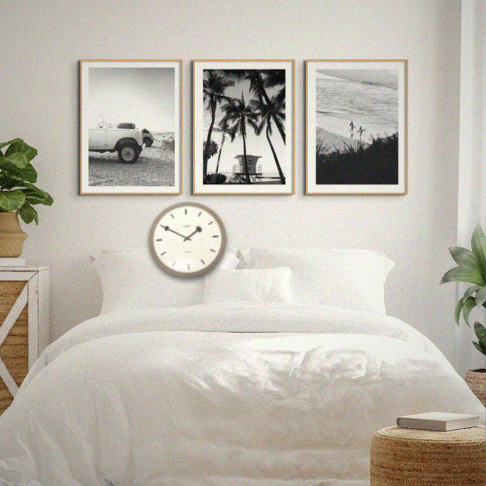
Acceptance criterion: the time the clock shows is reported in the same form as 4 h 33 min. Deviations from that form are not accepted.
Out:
1 h 50 min
